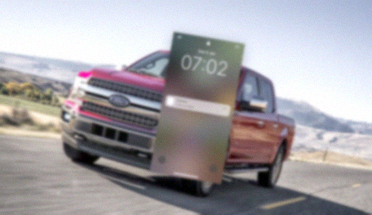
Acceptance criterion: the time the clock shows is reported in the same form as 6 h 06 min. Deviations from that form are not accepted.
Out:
7 h 02 min
